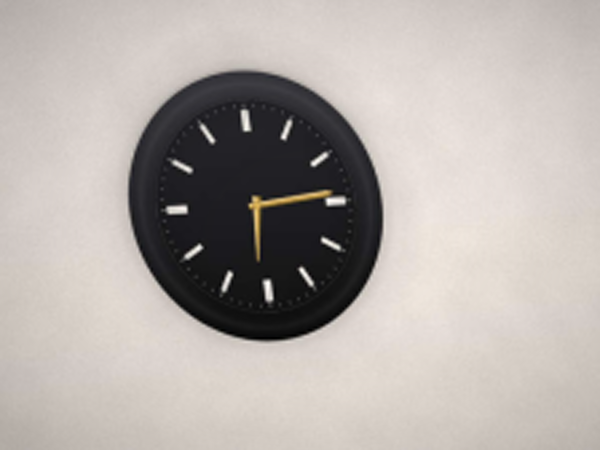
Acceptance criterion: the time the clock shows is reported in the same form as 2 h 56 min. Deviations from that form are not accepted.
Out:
6 h 14 min
